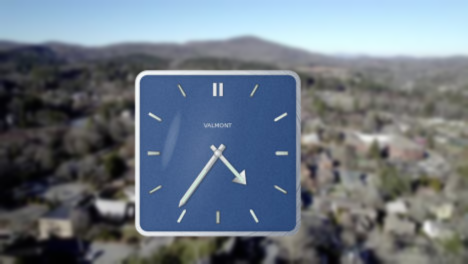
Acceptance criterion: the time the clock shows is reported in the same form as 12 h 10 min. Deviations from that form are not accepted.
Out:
4 h 36 min
